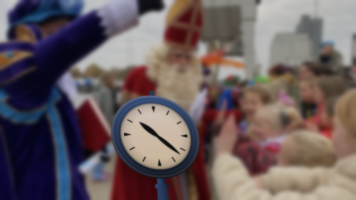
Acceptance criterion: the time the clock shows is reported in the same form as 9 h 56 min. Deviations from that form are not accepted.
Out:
10 h 22 min
